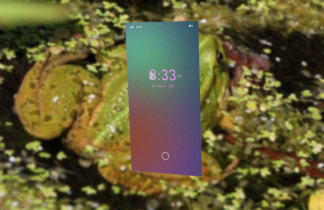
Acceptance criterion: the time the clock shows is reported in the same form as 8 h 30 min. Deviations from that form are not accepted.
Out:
8 h 33 min
